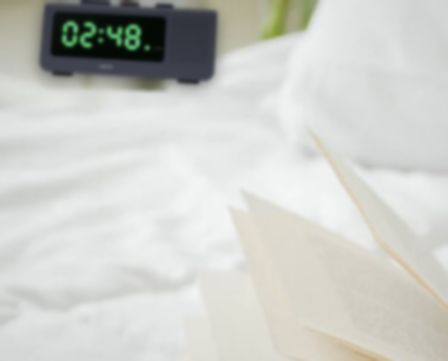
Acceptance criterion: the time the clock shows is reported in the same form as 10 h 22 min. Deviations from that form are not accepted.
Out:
2 h 48 min
